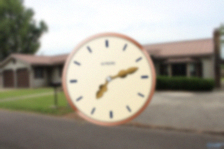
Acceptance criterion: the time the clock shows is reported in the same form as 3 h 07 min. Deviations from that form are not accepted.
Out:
7 h 12 min
